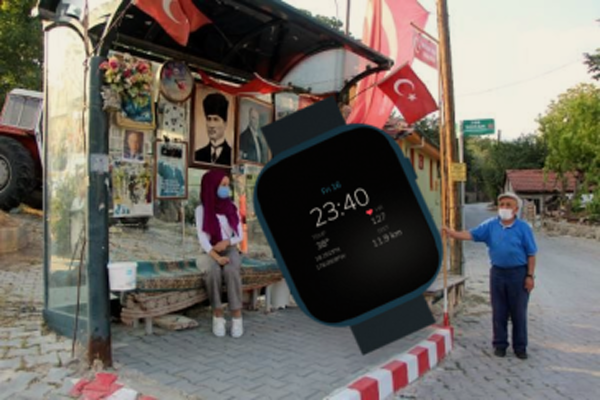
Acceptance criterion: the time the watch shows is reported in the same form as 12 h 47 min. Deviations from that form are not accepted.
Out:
23 h 40 min
